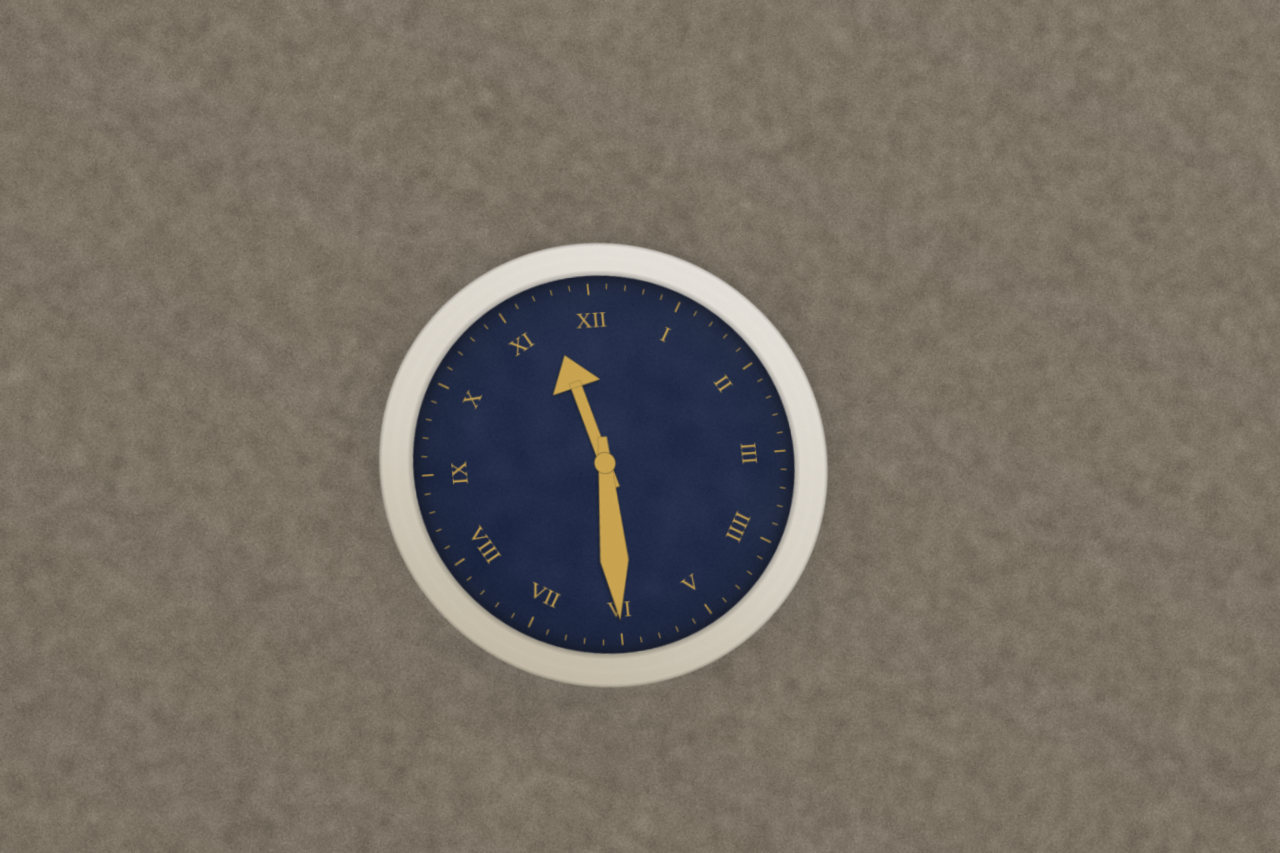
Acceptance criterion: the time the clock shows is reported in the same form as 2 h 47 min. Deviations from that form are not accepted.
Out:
11 h 30 min
